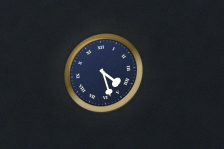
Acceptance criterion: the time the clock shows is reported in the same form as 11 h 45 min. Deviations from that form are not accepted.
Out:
4 h 28 min
